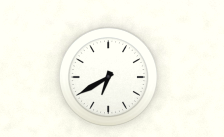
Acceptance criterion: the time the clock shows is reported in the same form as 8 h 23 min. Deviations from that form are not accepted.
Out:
6 h 40 min
